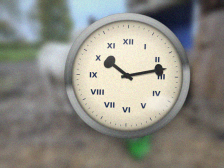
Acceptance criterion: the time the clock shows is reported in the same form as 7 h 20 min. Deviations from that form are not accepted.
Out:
10 h 13 min
